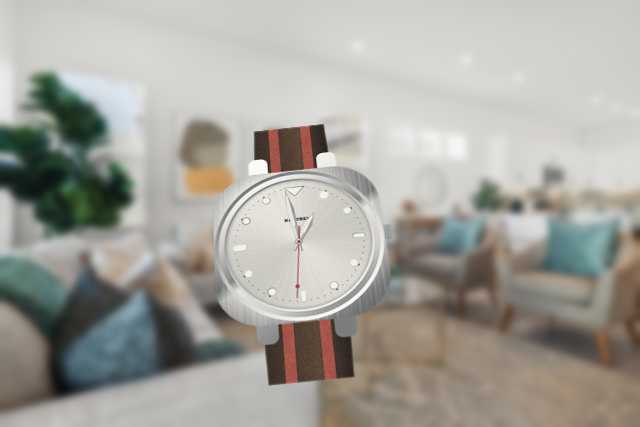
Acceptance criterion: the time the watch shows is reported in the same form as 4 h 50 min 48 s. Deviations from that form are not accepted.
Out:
12 h 58 min 31 s
